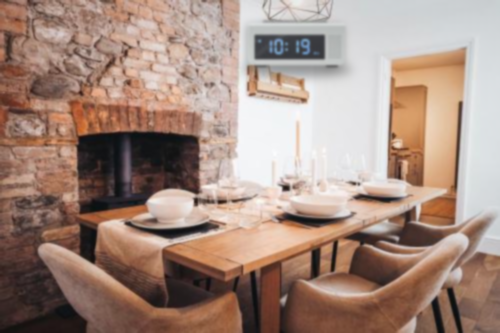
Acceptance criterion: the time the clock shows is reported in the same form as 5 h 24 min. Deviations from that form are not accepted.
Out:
10 h 19 min
